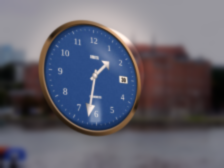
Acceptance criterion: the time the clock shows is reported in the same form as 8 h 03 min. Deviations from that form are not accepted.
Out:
1 h 32 min
